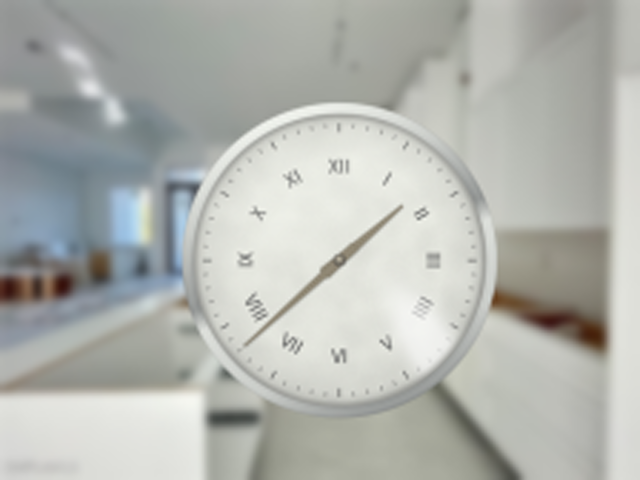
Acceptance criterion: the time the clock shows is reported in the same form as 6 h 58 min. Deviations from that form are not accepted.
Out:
1 h 38 min
